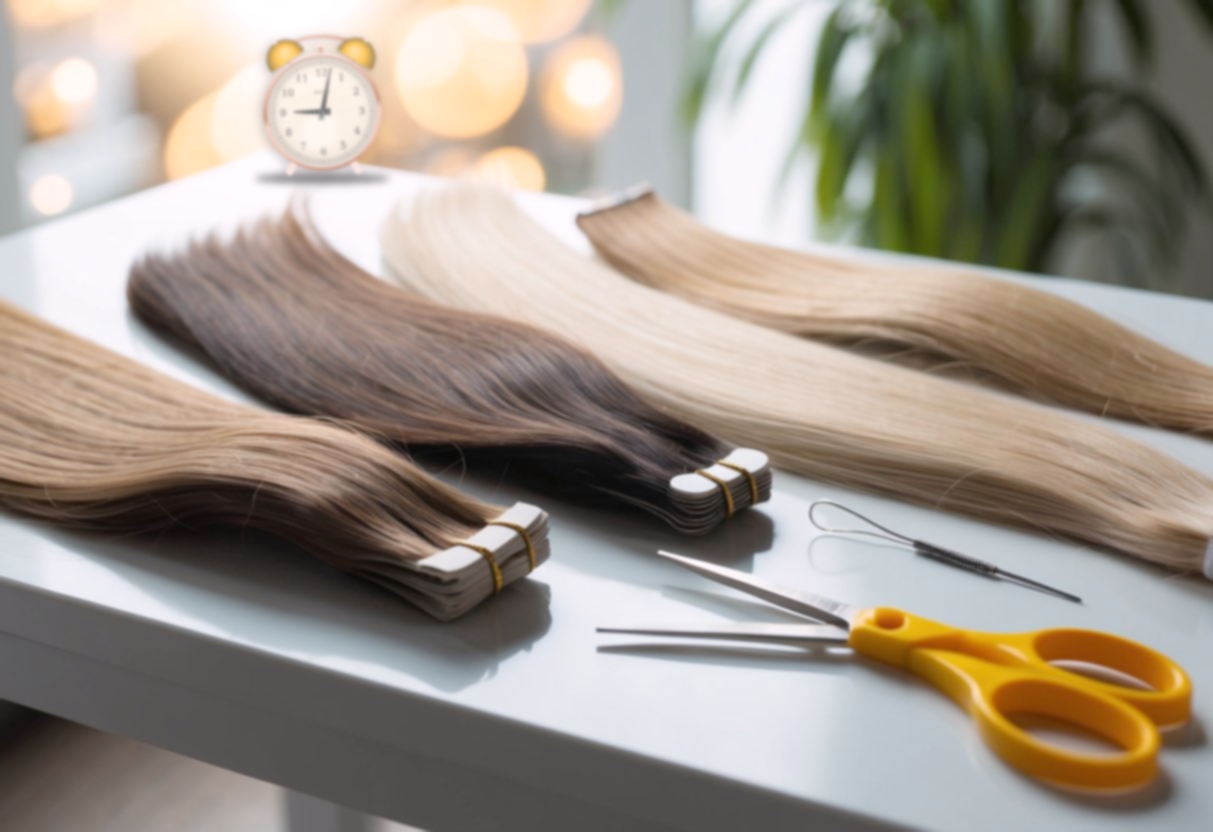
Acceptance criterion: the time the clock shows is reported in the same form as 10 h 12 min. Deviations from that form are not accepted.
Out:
9 h 02 min
